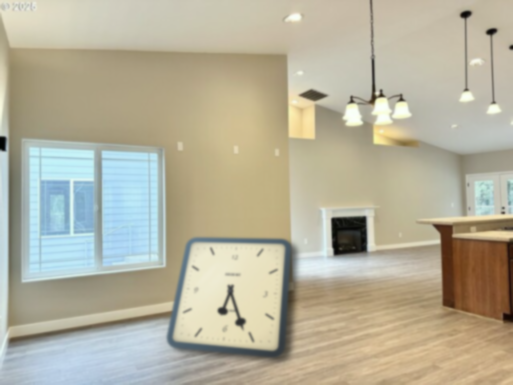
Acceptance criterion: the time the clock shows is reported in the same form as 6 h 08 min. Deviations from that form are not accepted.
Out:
6 h 26 min
